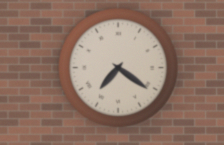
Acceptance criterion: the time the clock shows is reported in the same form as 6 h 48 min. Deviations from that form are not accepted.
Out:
7 h 21 min
